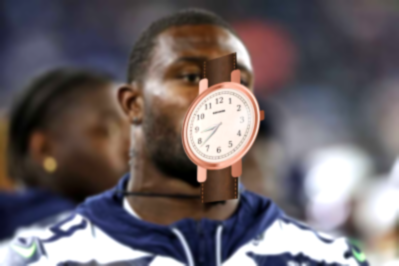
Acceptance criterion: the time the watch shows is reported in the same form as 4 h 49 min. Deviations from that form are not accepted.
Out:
8 h 38 min
